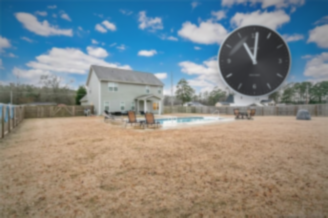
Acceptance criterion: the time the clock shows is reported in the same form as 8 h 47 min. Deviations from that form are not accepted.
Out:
11 h 01 min
